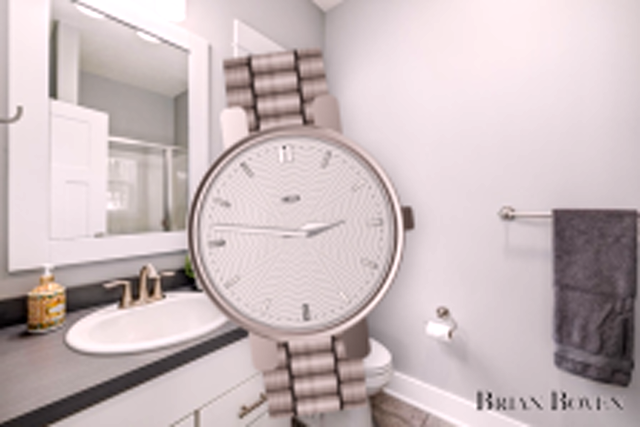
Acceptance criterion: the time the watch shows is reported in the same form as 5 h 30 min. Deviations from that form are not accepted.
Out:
2 h 47 min
